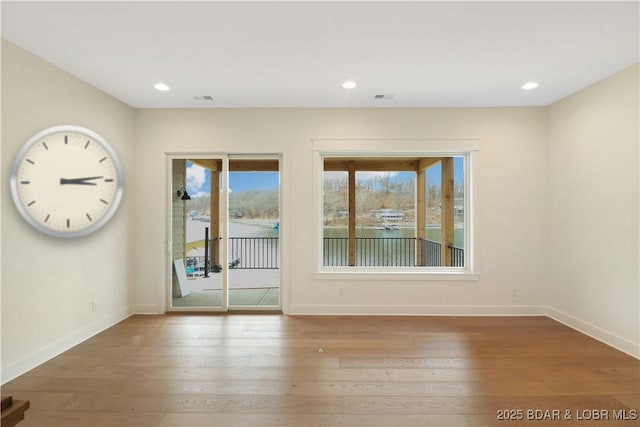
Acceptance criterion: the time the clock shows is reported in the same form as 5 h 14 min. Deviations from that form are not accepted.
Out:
3 h 14 min
